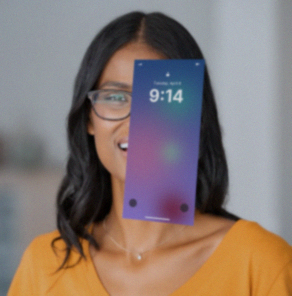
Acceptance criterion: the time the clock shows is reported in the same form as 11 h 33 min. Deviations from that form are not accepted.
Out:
9 h 14 min
